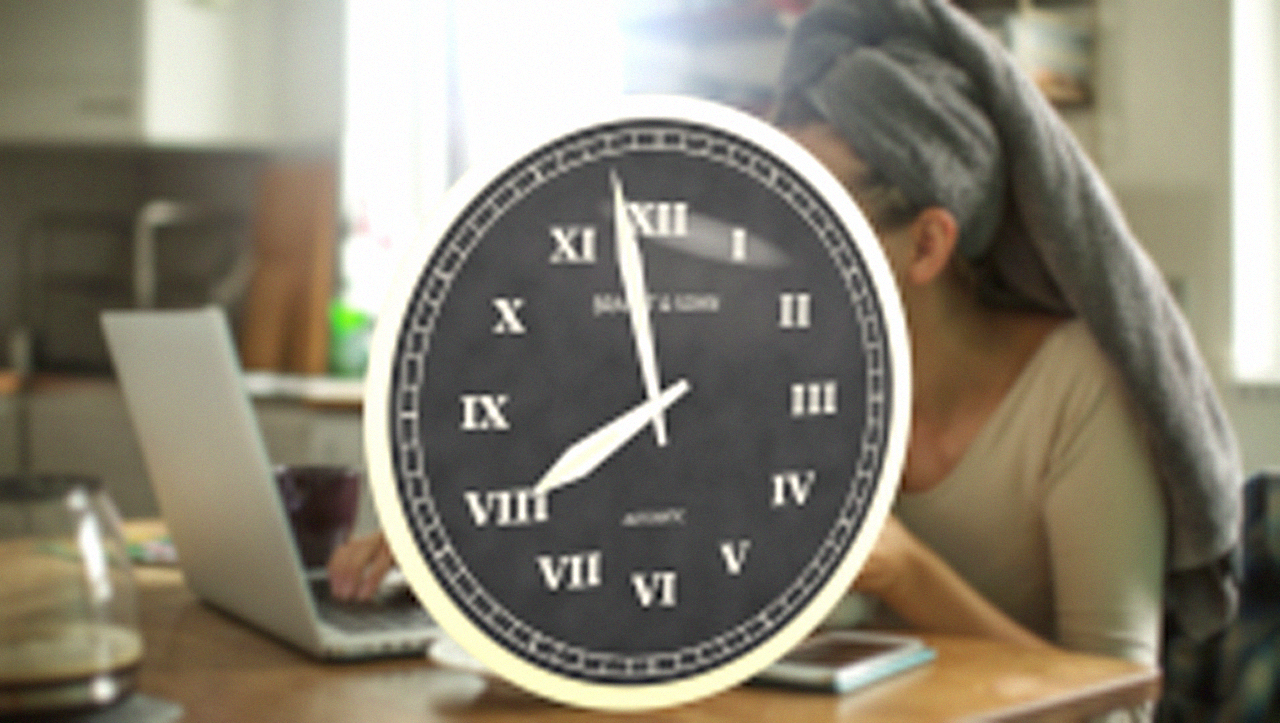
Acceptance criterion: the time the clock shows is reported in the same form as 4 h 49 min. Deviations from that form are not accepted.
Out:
7 h 58 min
